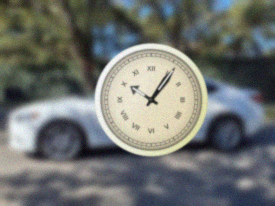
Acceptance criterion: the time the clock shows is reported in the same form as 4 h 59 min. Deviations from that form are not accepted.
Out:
10 h 06 min
